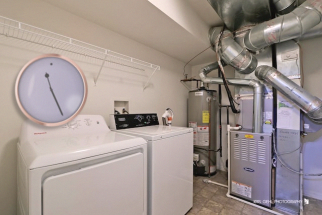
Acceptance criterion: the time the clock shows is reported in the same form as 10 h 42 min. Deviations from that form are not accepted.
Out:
11 h 26 min
